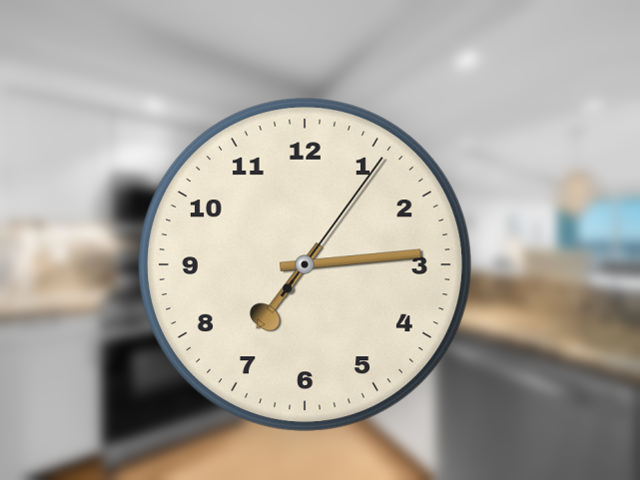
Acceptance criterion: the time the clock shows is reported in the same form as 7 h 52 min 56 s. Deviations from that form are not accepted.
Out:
7 h 14 min 06 s
